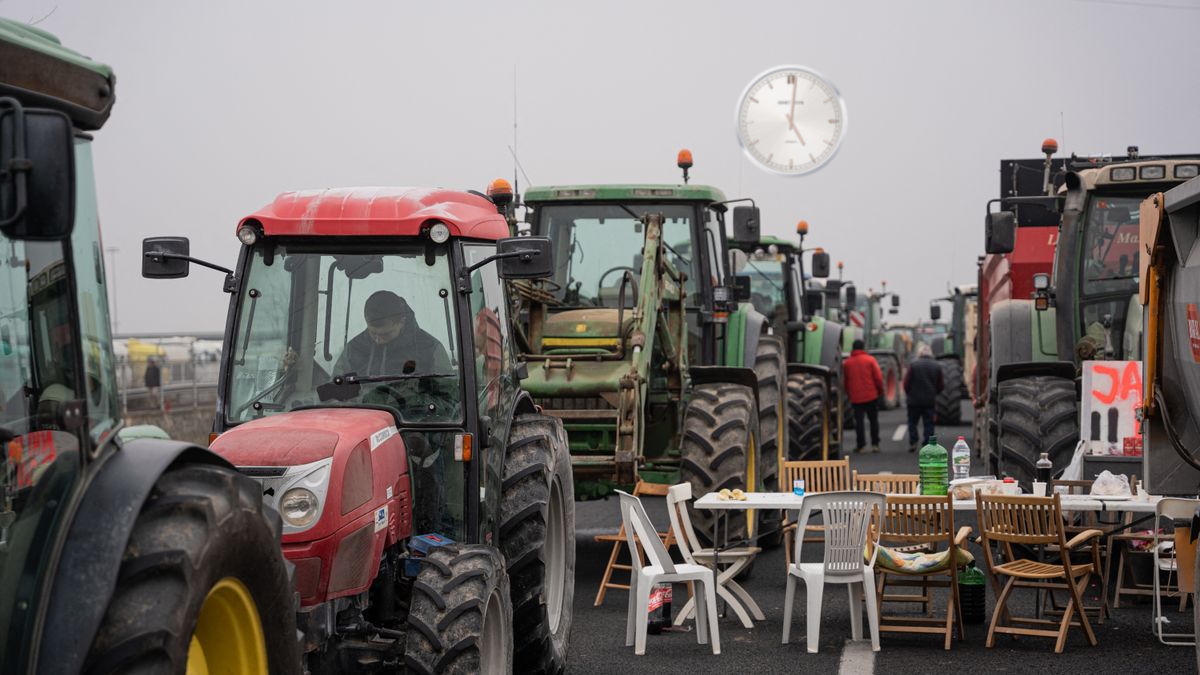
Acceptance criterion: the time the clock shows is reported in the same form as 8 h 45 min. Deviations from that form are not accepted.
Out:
5 h 01 min
